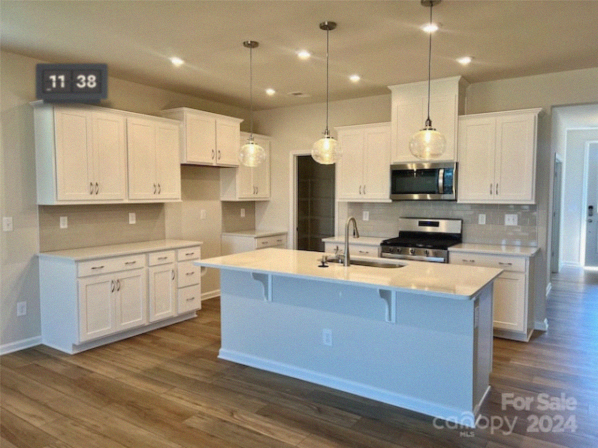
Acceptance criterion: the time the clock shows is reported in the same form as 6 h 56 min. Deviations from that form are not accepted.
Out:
11 h 38 min
